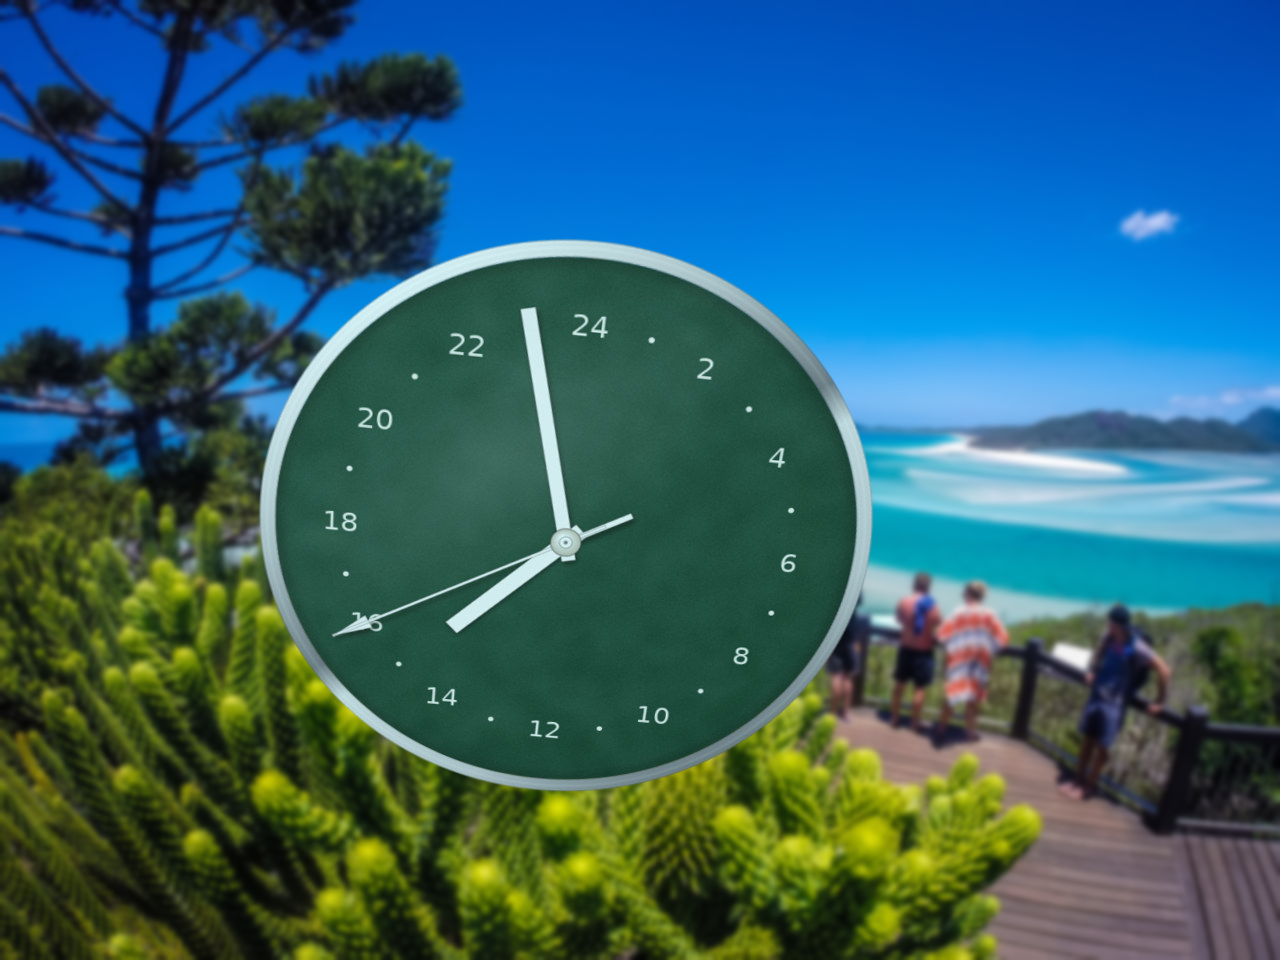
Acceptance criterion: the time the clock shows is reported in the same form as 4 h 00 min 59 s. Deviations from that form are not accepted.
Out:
14 h 57 min 40 s
